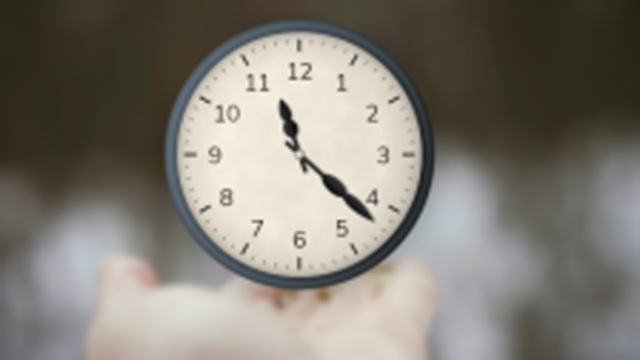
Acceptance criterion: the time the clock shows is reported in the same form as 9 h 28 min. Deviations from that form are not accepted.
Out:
11 h 22 min
